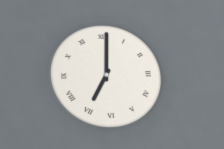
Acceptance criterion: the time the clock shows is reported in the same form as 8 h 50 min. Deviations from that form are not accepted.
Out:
7 h 01 min
